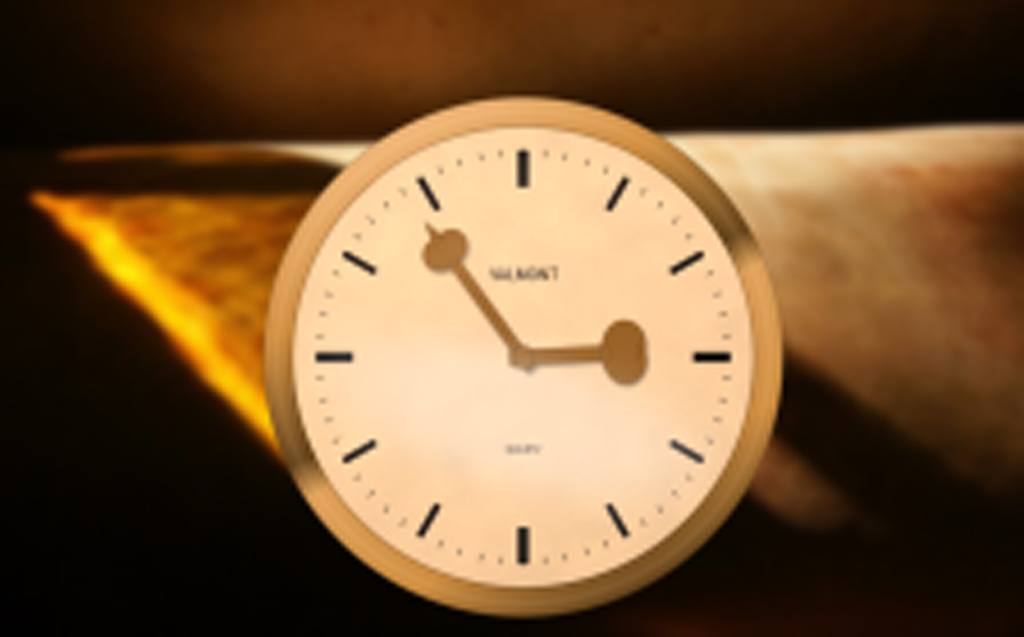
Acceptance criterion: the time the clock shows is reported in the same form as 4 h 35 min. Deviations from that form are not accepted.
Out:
2 h 54 min
